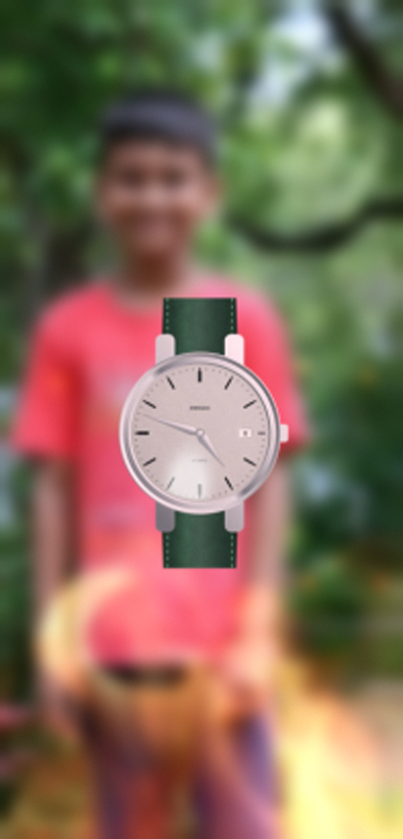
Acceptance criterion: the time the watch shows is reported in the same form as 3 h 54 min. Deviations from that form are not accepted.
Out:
4 h 48 min
